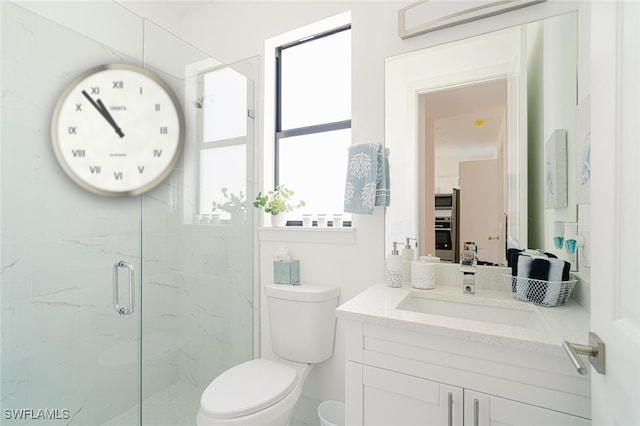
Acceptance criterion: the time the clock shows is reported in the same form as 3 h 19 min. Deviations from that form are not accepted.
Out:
10 h 53 min
